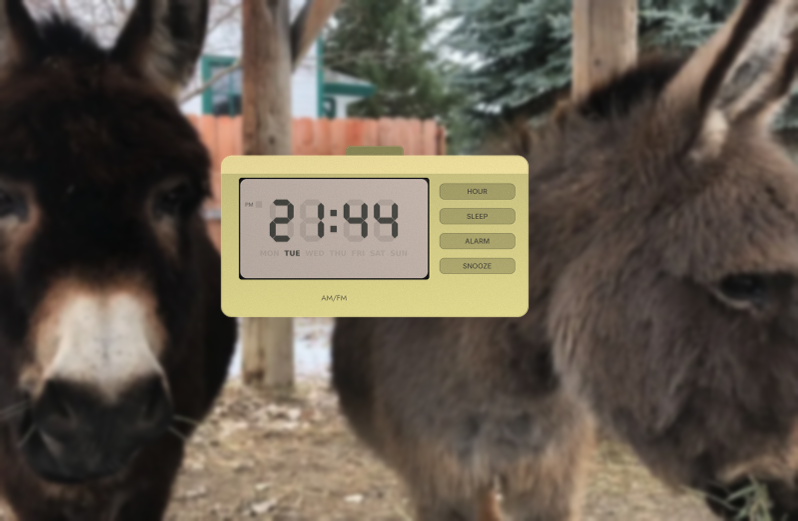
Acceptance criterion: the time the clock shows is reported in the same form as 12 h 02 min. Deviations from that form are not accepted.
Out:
21 h 44 min
